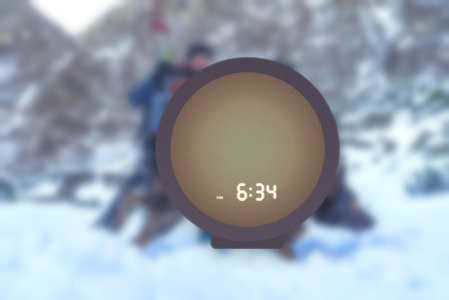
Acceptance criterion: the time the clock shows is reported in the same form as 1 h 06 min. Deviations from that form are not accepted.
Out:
6 h 34 min
